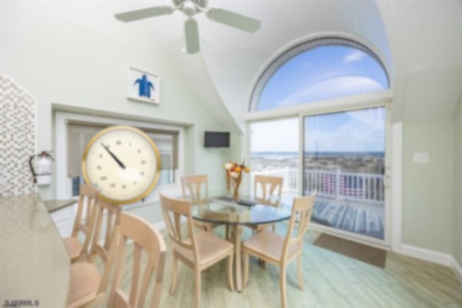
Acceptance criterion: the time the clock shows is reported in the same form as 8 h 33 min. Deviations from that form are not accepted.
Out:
10 h 54 min
